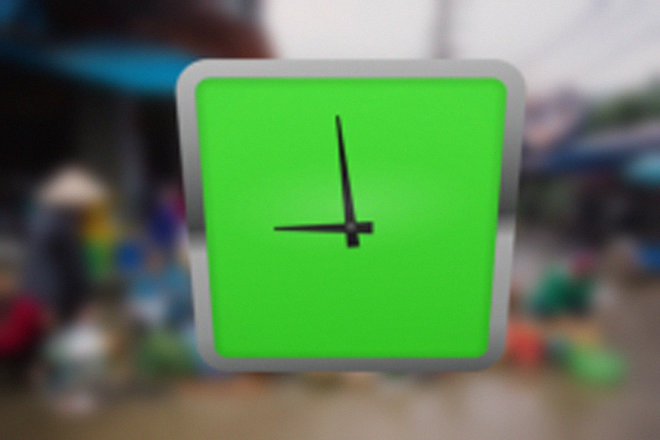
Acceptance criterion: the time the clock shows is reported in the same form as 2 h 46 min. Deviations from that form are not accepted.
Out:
8 h 59 min
